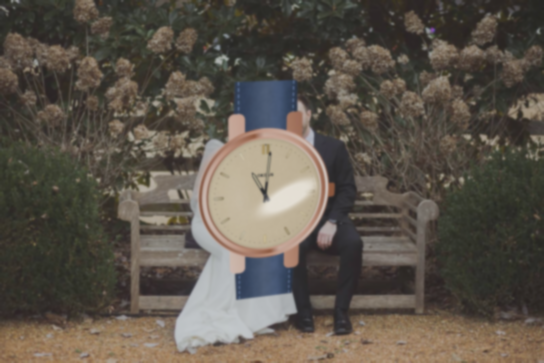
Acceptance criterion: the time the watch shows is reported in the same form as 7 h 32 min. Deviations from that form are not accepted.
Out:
11 h 01 min
